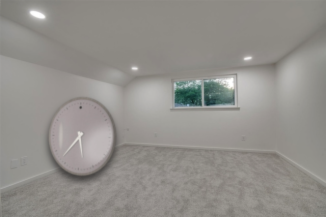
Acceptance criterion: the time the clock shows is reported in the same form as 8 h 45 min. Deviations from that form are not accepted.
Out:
5 h 37 min
